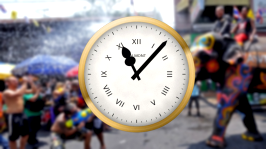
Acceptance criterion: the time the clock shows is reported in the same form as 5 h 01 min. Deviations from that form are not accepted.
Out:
11 h 07 min
